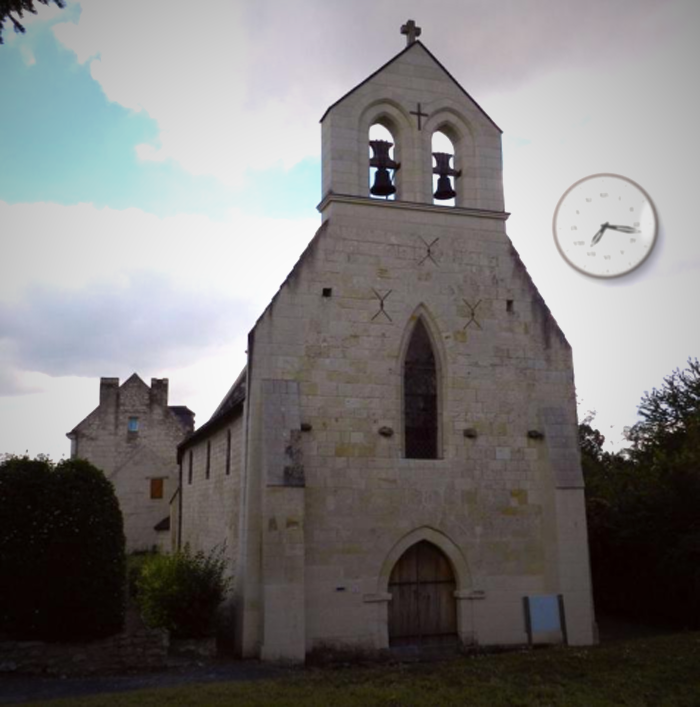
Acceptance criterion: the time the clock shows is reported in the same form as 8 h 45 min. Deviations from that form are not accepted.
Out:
7 h 17 min
